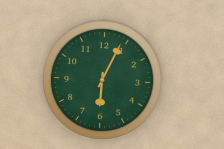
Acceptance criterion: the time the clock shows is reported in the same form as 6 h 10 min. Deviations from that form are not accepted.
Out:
6 h 04 min
